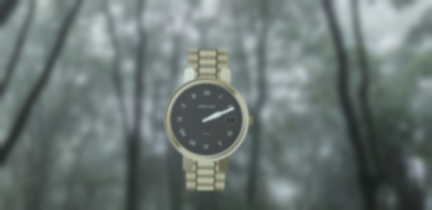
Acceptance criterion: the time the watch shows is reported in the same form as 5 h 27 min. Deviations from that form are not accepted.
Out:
2 h 11 min
